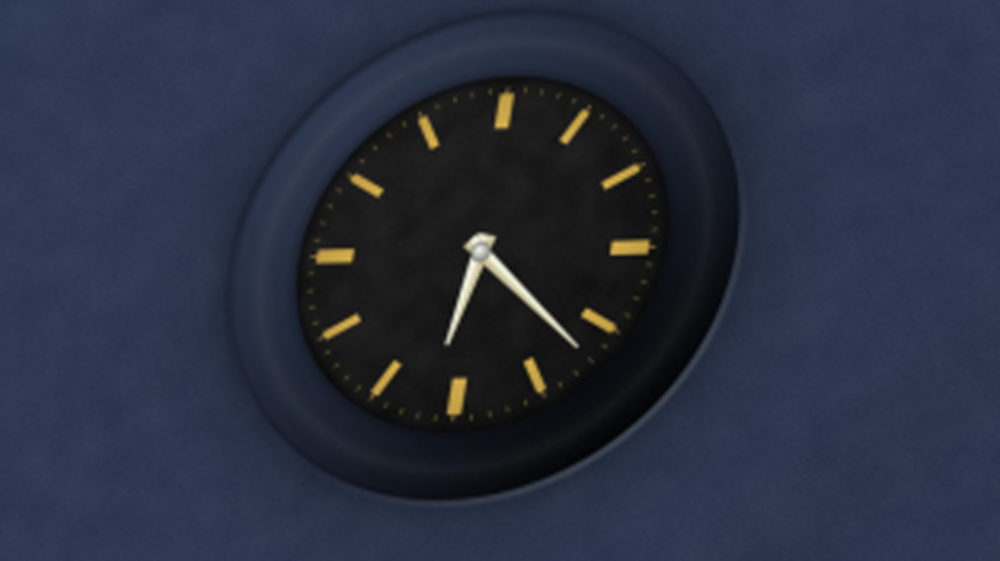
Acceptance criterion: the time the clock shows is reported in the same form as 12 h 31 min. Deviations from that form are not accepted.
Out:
6 h 22 min
